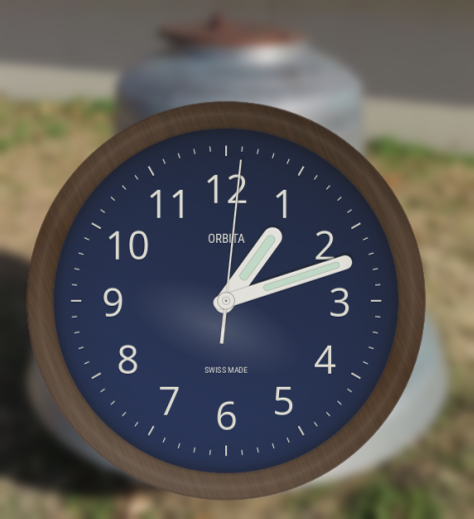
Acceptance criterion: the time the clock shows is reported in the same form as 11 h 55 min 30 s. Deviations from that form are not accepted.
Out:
1 h 12 min 01 s
